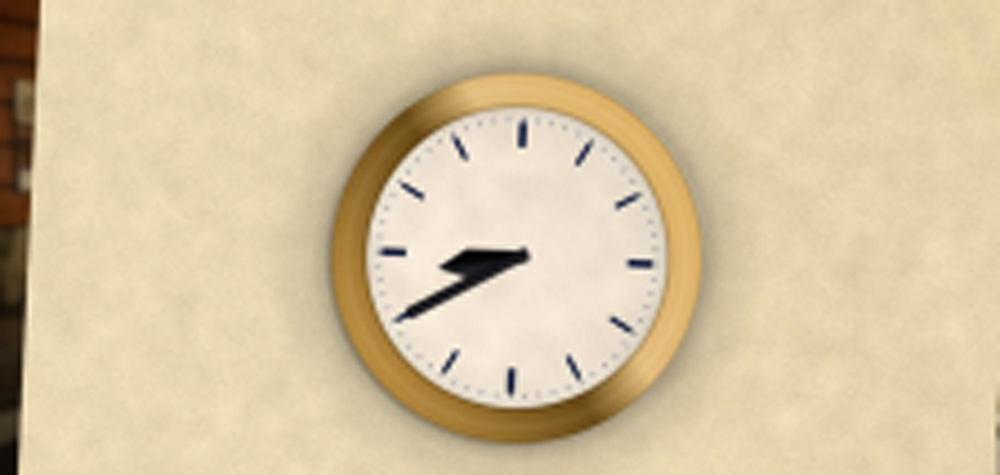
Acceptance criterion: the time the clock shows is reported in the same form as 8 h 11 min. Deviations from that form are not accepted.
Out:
8 h 40 min
